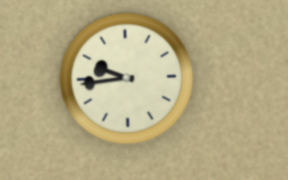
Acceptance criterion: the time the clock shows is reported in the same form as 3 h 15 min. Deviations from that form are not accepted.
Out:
9 h 44 min
